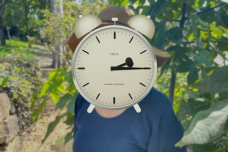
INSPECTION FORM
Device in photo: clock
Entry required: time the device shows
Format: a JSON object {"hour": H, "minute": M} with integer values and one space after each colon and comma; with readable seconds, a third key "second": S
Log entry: {"hour": 2, "minute": 15}
